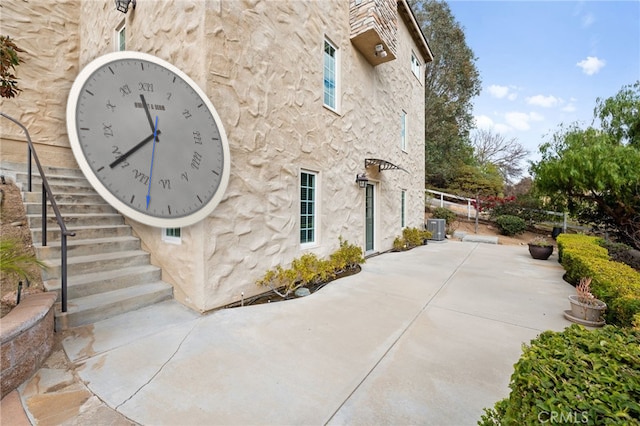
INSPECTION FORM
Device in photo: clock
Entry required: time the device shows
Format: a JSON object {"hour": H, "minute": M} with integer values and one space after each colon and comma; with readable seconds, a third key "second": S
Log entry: {"hour": 11, "minute": 39, "second": 33}
